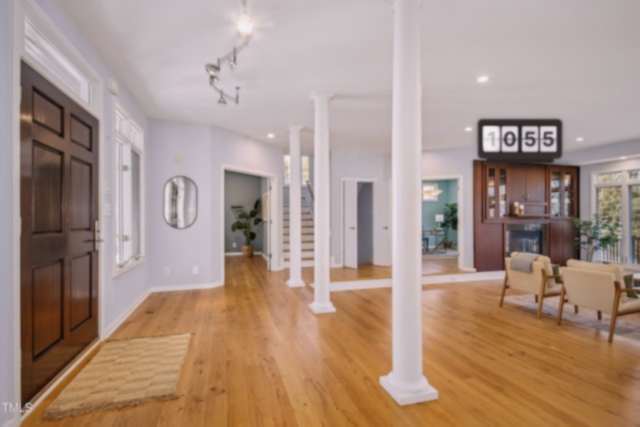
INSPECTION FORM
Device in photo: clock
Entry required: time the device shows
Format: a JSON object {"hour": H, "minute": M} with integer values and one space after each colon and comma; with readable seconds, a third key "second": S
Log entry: {"hour": 10, "minute": 55}
